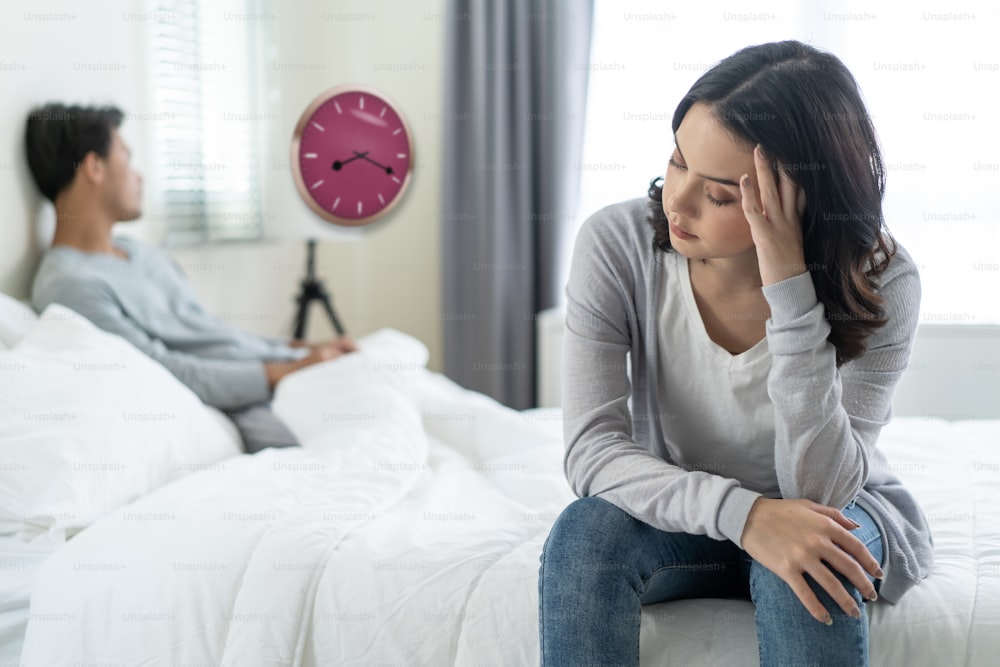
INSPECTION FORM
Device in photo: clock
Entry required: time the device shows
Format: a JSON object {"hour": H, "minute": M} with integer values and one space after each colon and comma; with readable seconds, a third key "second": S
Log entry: {"hour": 8, "minute": 19}
